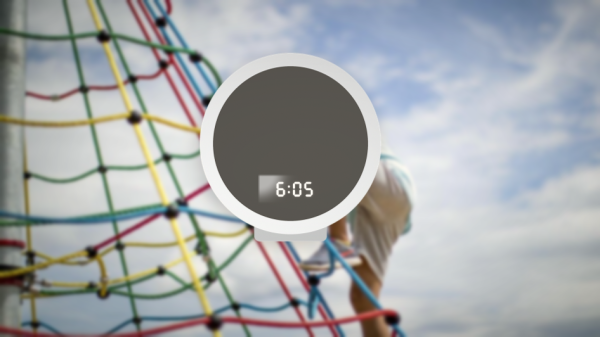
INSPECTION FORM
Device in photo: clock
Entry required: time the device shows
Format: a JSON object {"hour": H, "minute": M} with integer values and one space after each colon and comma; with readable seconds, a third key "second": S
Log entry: {"hour": 6, "minute": 5}
